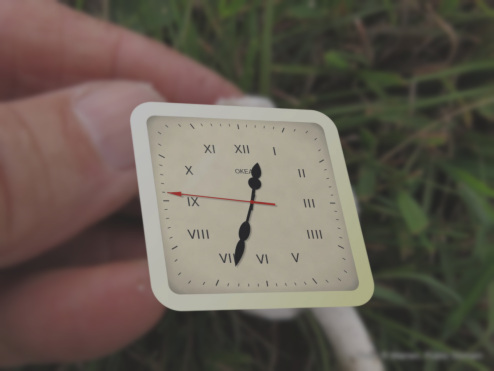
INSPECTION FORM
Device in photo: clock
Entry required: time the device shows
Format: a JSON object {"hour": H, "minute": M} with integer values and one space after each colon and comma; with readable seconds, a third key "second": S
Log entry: {"hour": 12, "minute": 33, "second": 46}
